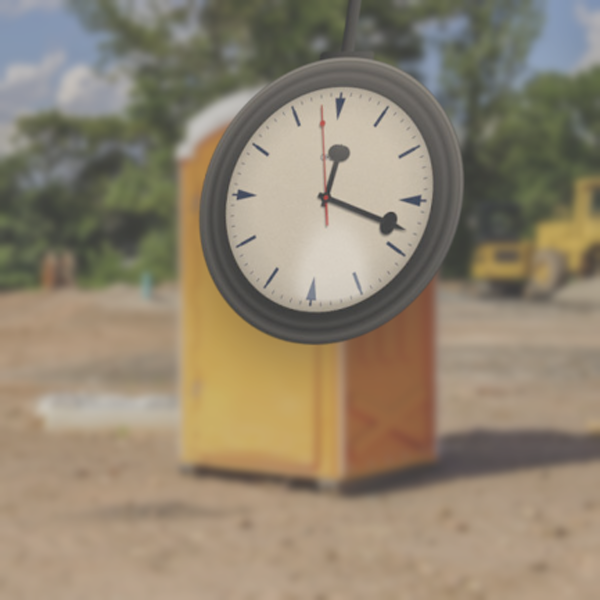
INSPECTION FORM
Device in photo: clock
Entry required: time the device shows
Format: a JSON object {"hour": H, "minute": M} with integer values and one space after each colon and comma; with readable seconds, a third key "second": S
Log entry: {"hour": 12, "minute": 17, "second": 58}
